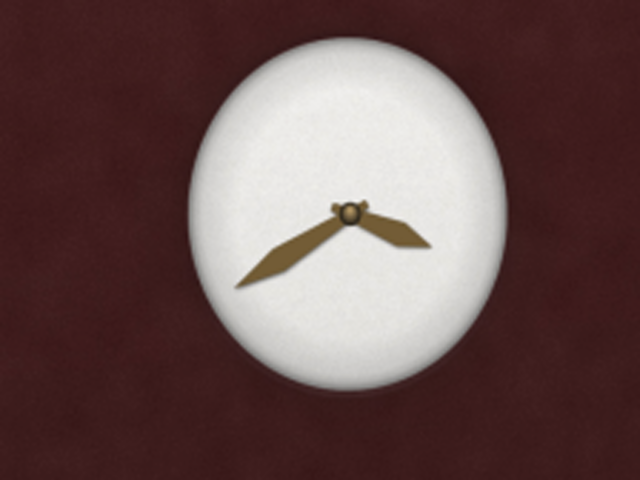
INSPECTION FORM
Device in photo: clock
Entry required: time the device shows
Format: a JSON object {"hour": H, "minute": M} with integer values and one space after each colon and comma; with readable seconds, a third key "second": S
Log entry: {"hour": 3, "minute": 40}
